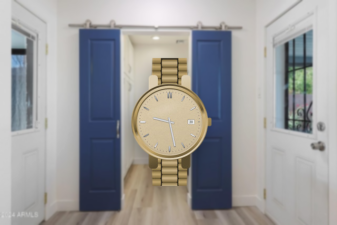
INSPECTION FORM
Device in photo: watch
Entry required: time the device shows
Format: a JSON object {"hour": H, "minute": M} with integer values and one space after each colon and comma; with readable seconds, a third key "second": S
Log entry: {"hour": 9, "minute": 28}
